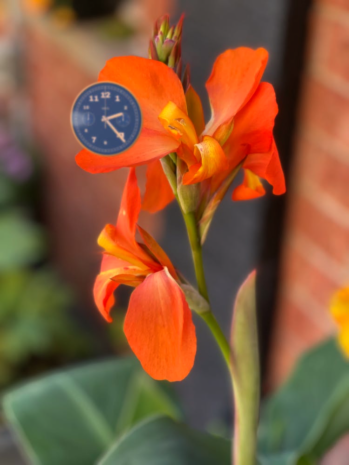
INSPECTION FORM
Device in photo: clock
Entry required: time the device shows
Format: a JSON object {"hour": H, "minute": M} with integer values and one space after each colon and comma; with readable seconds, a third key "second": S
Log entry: {"hour": 2, "minute": 23}
